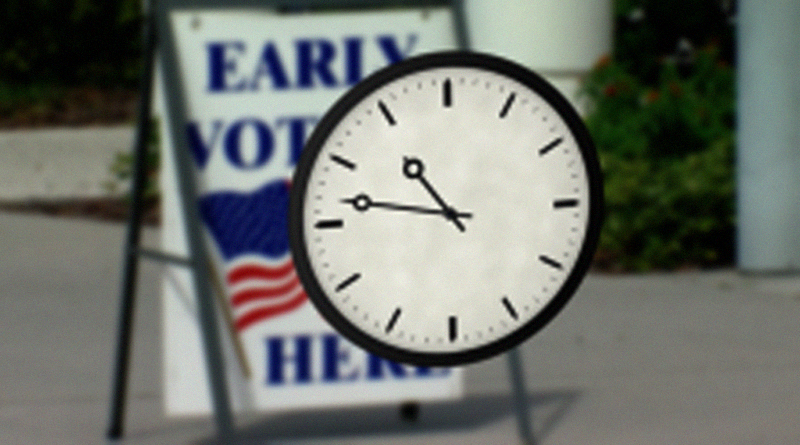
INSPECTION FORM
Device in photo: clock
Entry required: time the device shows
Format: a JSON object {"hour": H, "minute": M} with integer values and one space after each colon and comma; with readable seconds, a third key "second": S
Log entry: {"hour": 10, "minute": 47}
